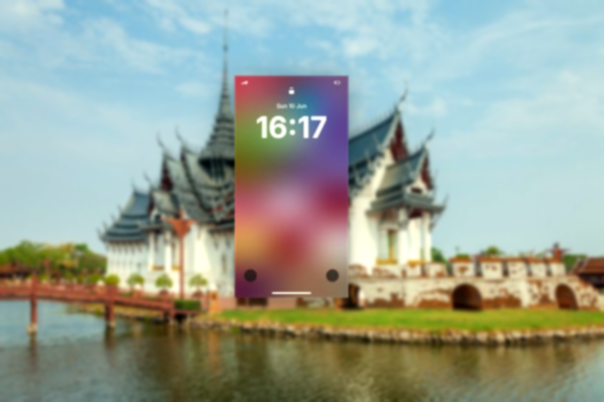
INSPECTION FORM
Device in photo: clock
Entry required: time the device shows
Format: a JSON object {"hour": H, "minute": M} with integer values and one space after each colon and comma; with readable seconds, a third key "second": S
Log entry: {"hour": 16, "minute": 17}
